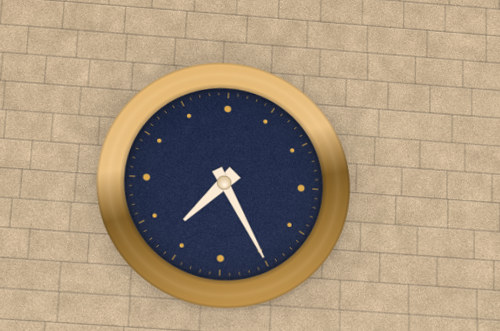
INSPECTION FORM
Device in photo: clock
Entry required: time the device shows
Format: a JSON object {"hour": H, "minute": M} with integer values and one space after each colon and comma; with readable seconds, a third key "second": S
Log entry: {"hour": 7, "minute": 25}
